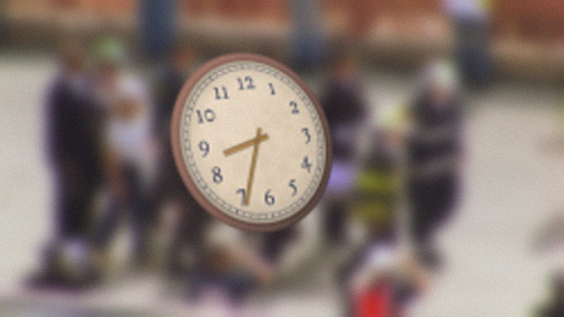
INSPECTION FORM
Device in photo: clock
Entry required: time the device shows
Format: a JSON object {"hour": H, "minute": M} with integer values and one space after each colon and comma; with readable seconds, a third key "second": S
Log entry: {"hour": 8, "minute": 34}
